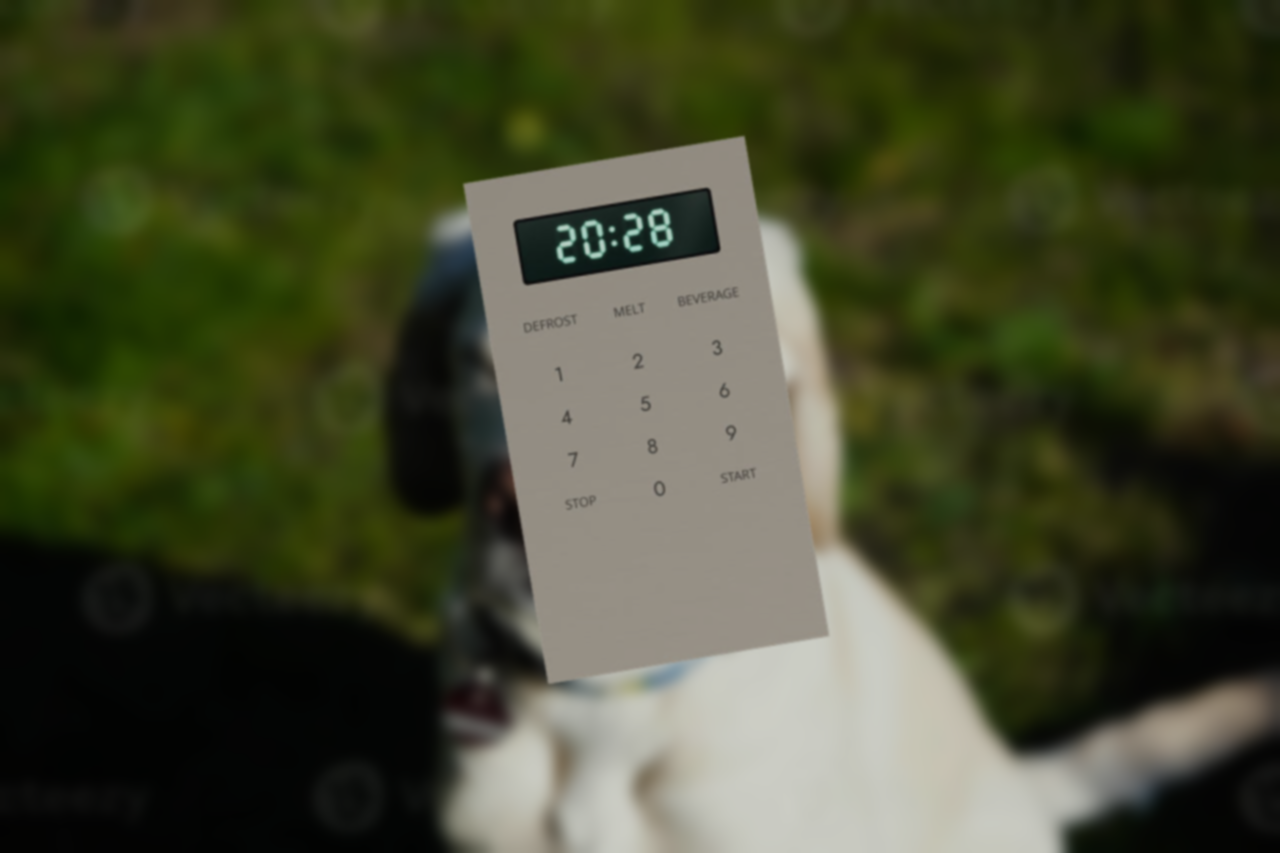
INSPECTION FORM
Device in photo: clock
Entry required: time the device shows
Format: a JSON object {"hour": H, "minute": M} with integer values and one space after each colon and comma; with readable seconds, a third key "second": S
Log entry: {"hour": 20, "minute": 28}
